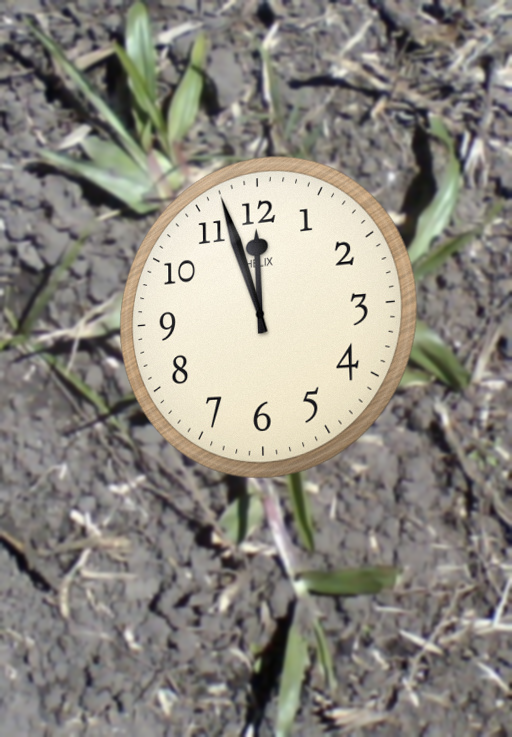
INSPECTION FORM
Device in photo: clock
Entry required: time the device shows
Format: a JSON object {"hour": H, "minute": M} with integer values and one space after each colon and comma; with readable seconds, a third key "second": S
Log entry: {"hour": 11, "minute": 57}
